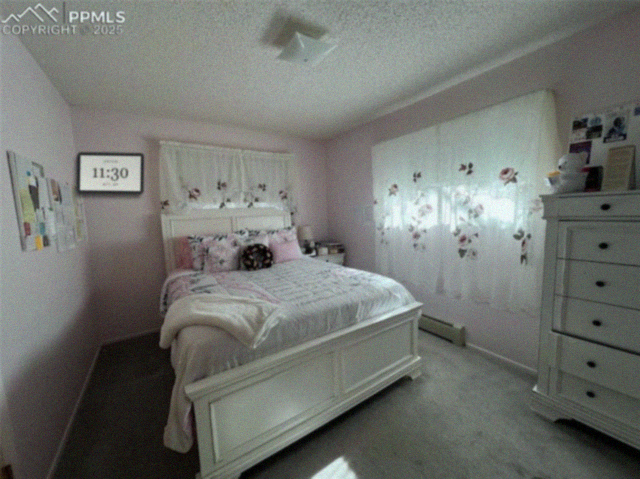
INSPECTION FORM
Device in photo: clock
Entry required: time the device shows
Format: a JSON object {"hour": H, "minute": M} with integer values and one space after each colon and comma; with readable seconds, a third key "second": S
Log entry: {"hour": 11, "minute": 30}
